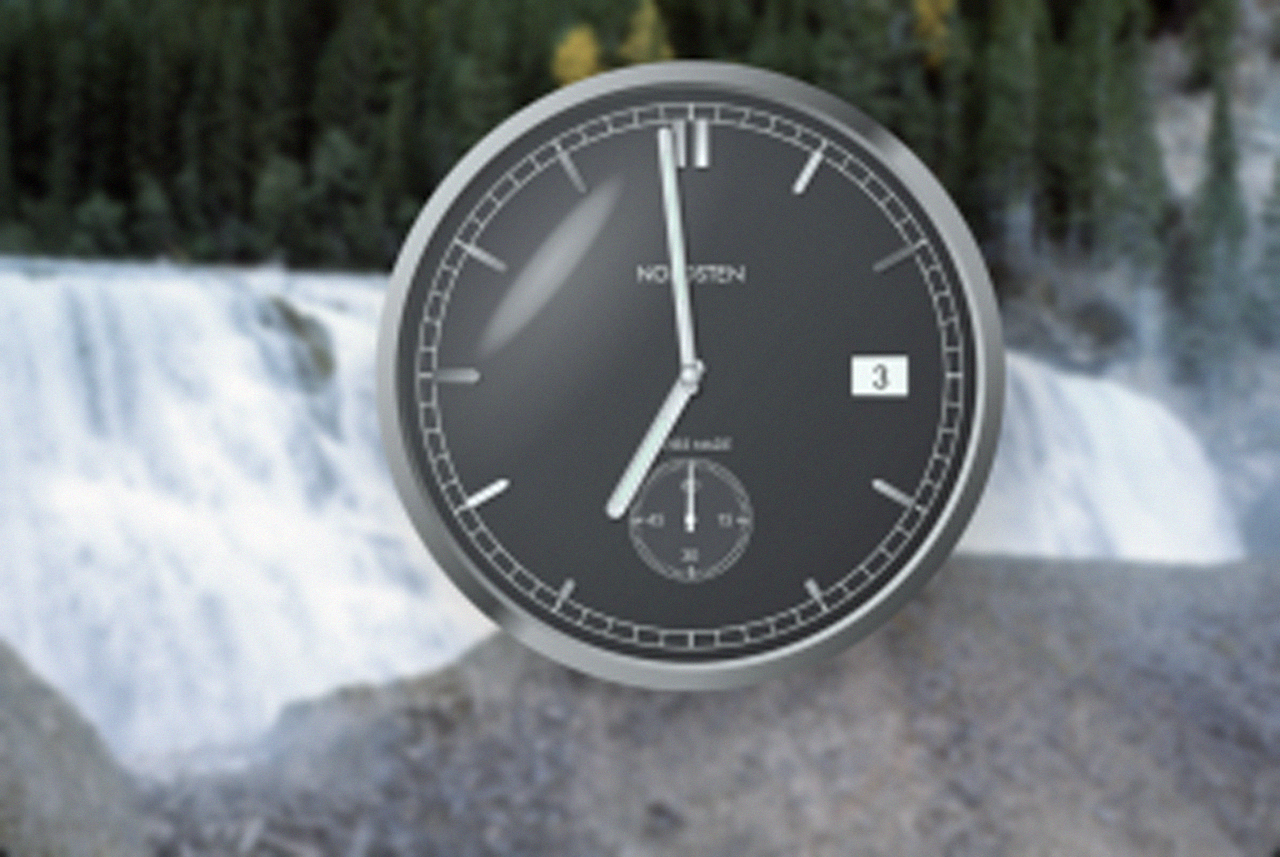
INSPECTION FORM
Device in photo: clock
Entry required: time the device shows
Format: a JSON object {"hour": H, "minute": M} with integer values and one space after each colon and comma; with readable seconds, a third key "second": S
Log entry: {"hour": 6, "minute": 59}
